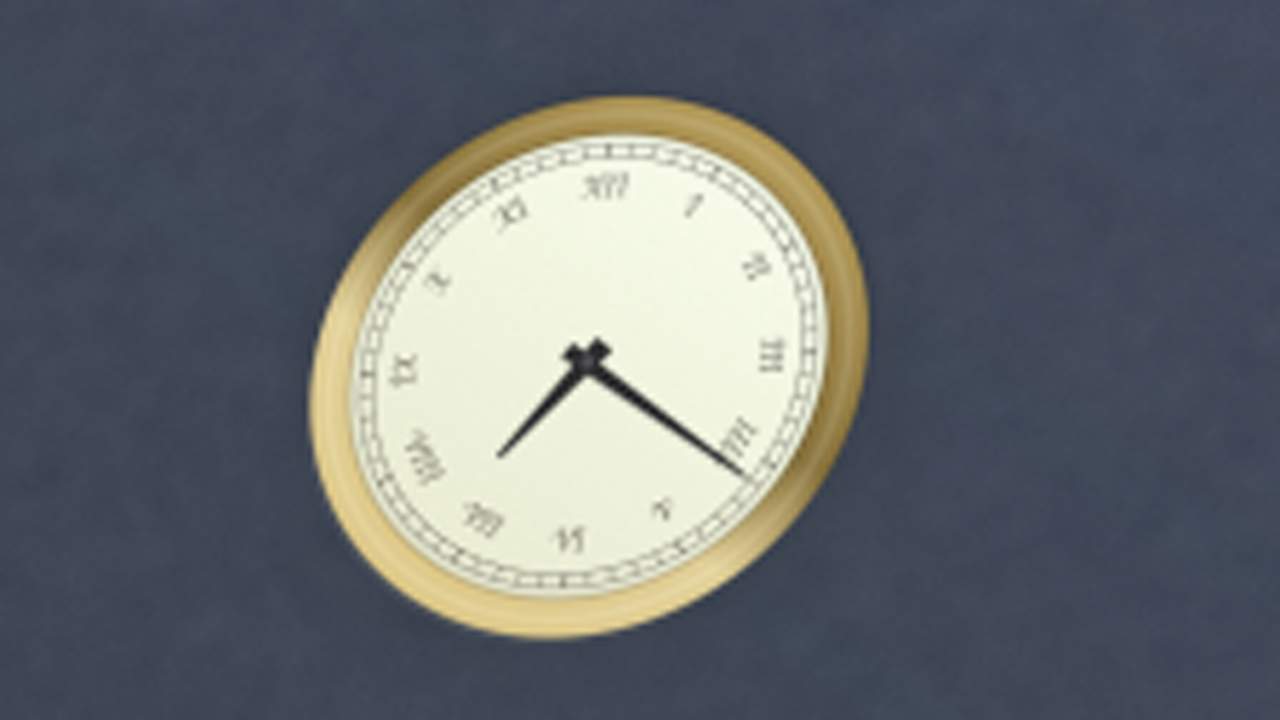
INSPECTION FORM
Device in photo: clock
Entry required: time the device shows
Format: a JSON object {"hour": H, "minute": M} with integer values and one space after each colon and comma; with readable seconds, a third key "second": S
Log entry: {"hour": 7, "minute": 21}
